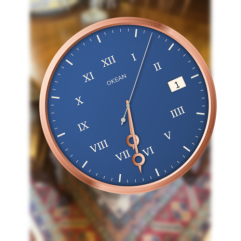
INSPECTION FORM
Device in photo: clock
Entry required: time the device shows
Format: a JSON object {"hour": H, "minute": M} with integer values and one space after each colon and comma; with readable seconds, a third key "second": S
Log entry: {"hour": 6, "minute": 32, "second": 7}
